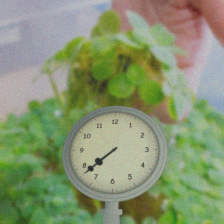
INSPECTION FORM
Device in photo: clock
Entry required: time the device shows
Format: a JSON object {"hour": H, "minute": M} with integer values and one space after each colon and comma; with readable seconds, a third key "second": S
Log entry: {"hour": 7, "minute": 38}
